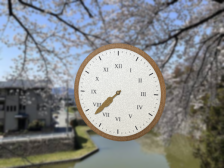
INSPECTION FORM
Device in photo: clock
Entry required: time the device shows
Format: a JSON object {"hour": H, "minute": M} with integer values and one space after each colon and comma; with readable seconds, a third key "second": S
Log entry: {"hour": 7, "minute": 38}
